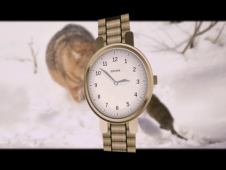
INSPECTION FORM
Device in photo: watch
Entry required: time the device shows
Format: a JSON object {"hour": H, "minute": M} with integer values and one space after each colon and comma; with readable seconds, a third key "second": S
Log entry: {"hour": 2, "minute": 52}
